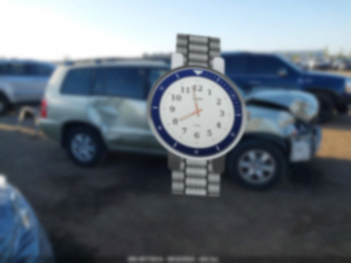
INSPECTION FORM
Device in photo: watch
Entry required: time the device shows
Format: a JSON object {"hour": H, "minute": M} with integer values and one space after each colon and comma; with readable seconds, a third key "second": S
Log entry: {"hour": 7, "minute": 58}
